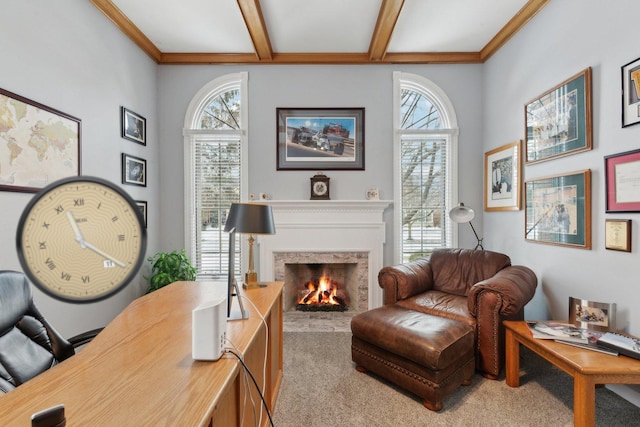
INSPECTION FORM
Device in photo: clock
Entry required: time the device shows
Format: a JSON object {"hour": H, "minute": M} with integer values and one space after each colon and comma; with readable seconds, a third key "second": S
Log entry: {"hour": 11, "minute": 21}
